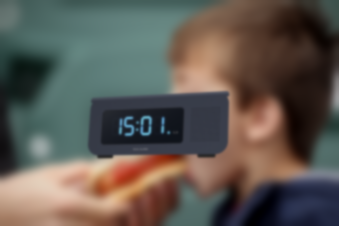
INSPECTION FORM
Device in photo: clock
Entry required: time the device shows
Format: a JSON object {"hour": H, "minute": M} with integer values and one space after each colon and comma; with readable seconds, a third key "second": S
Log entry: {"hour": 15, "minute": 1}
